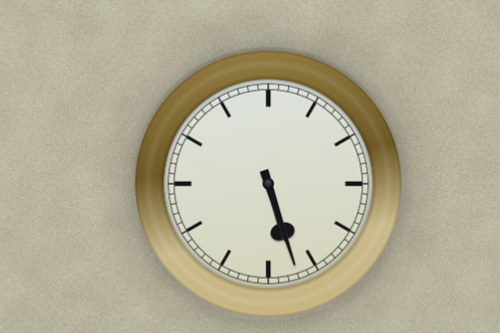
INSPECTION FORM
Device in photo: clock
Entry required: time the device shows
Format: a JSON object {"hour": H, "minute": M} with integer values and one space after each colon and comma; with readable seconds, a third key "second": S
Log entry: {"hour": 5, "minute": 27}
